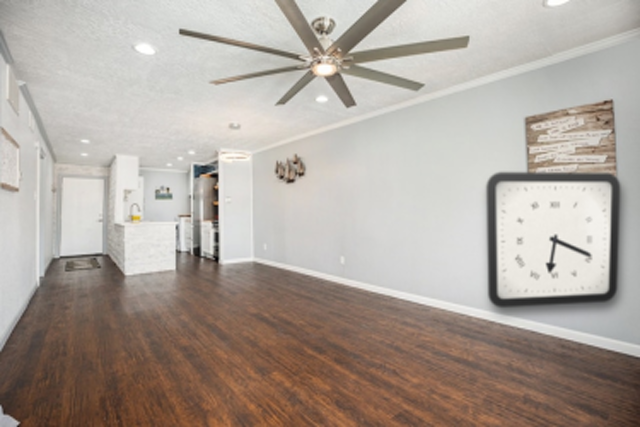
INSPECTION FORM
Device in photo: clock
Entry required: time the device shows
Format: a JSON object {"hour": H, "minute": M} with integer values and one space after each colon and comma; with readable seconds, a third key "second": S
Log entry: {"hour": 6, "minute": 19}
